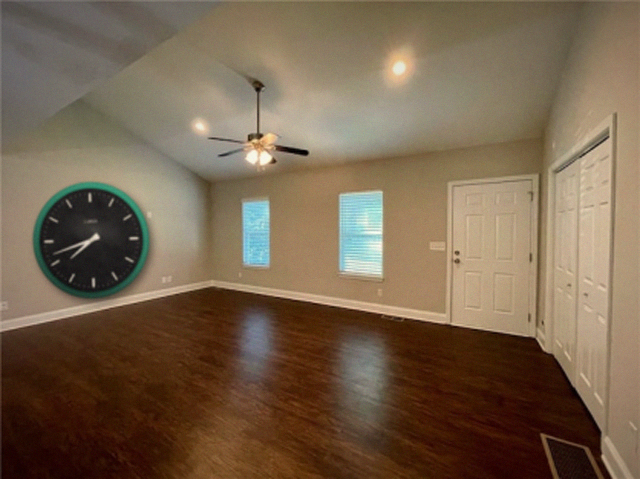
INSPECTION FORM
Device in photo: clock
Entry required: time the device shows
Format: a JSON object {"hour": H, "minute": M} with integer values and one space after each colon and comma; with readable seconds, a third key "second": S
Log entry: {"hour": 7, "minute": 42}
